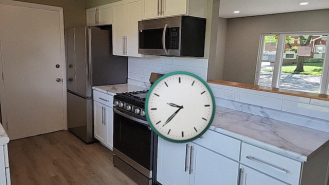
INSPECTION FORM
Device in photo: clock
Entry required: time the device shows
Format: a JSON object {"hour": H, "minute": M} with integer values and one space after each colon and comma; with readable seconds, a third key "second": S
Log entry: {"hour": 9, "minute": 38}
